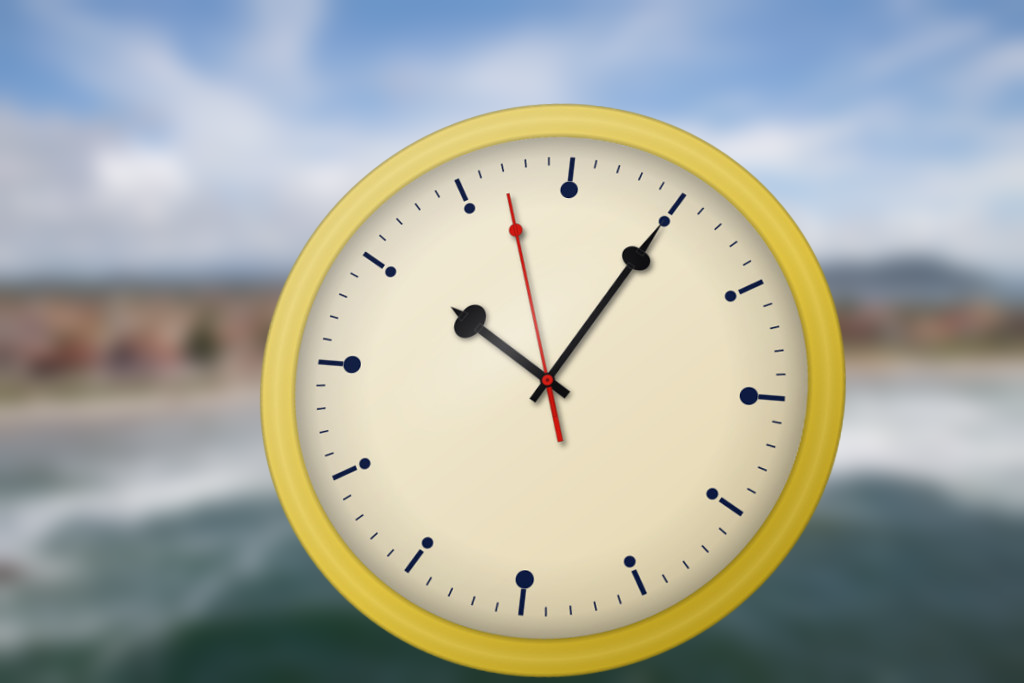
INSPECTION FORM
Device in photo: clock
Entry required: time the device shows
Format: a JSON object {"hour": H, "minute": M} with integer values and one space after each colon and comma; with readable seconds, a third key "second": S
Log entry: {"hour": 10, "minute": 4, "second": 57}
